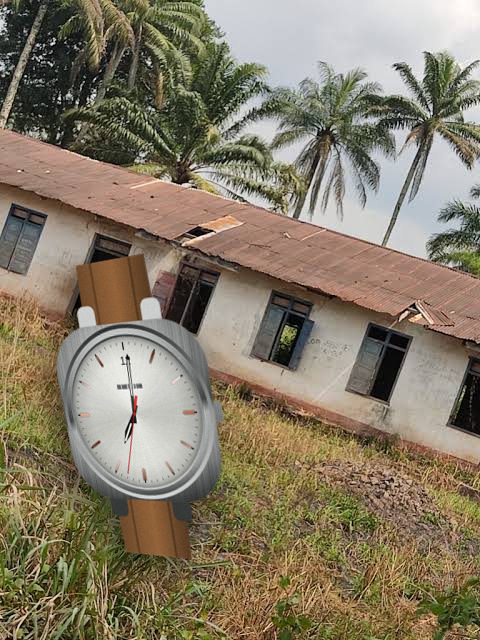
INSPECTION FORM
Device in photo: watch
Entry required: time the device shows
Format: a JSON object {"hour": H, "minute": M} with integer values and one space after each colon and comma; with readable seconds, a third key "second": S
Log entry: {"hour": 7, "minute": 0, "second": 33}
